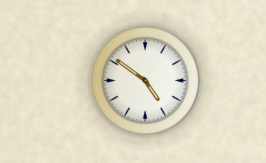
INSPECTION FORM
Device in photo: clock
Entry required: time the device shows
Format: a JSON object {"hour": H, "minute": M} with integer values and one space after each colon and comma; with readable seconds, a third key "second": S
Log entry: {"hour": 4, "minute": 51}
